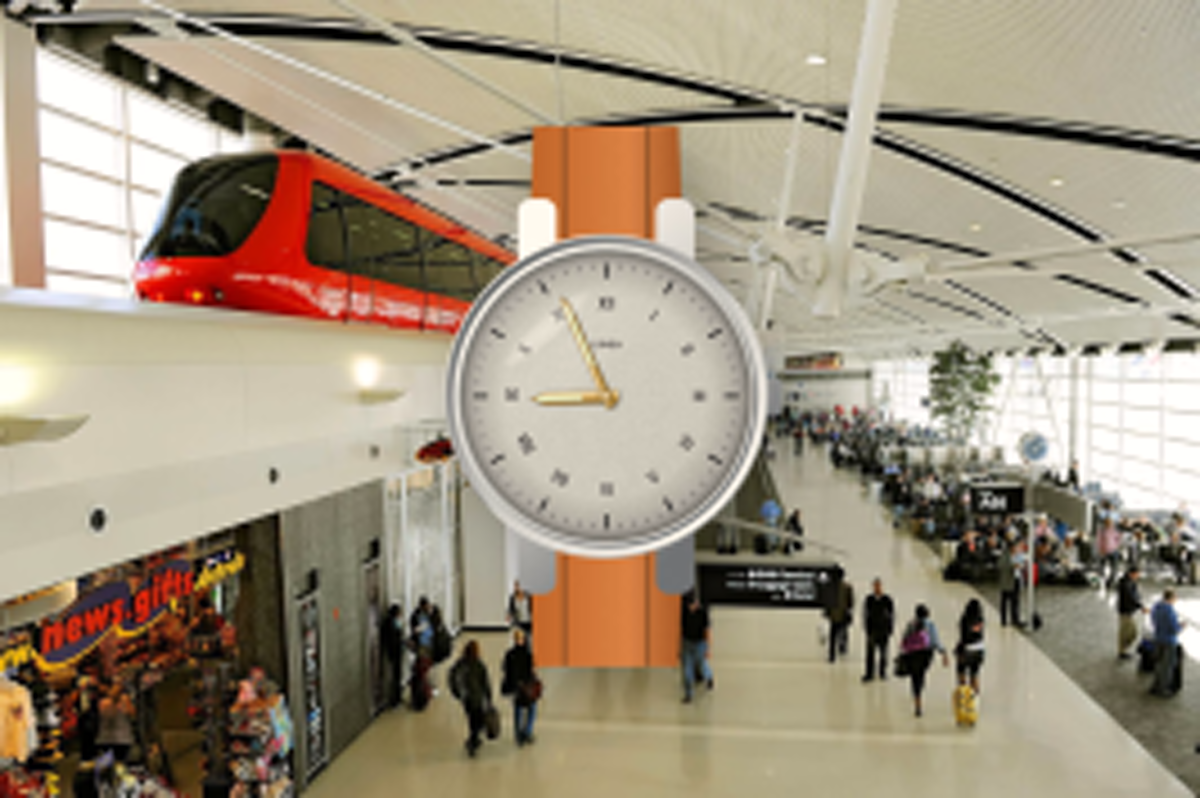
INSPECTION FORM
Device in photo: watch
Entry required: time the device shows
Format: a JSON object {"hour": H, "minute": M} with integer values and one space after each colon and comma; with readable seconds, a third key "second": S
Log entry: {"hour": 8, "minute": 56}
